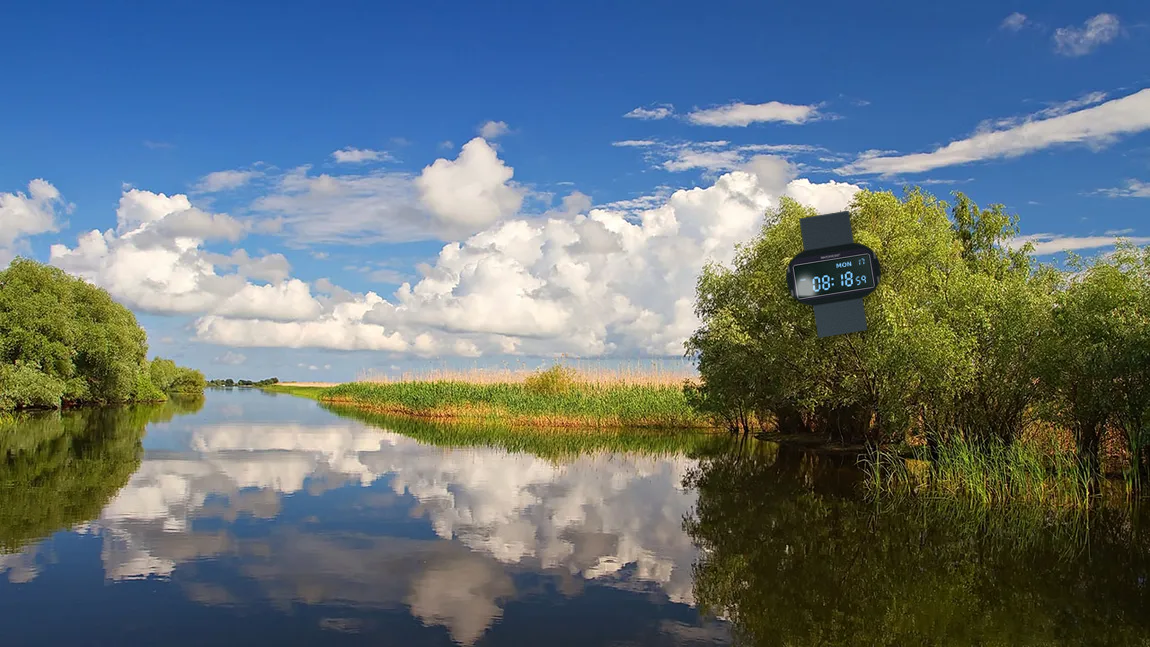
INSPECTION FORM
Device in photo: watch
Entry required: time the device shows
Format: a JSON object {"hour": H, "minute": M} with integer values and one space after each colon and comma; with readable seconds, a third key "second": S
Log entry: {"hour": 8, "minute": 18, "second": 59}
